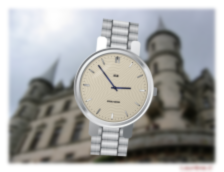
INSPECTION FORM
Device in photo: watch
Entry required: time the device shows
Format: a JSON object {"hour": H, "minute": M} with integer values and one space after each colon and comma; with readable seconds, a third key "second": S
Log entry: {"hour": 2, "minute": 53}
